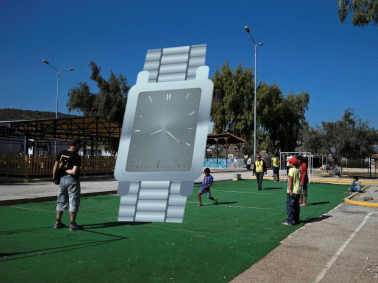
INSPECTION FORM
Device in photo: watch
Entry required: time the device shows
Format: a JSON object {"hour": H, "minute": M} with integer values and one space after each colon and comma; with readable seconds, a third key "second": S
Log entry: {"hour": 8, "minute": 21}
